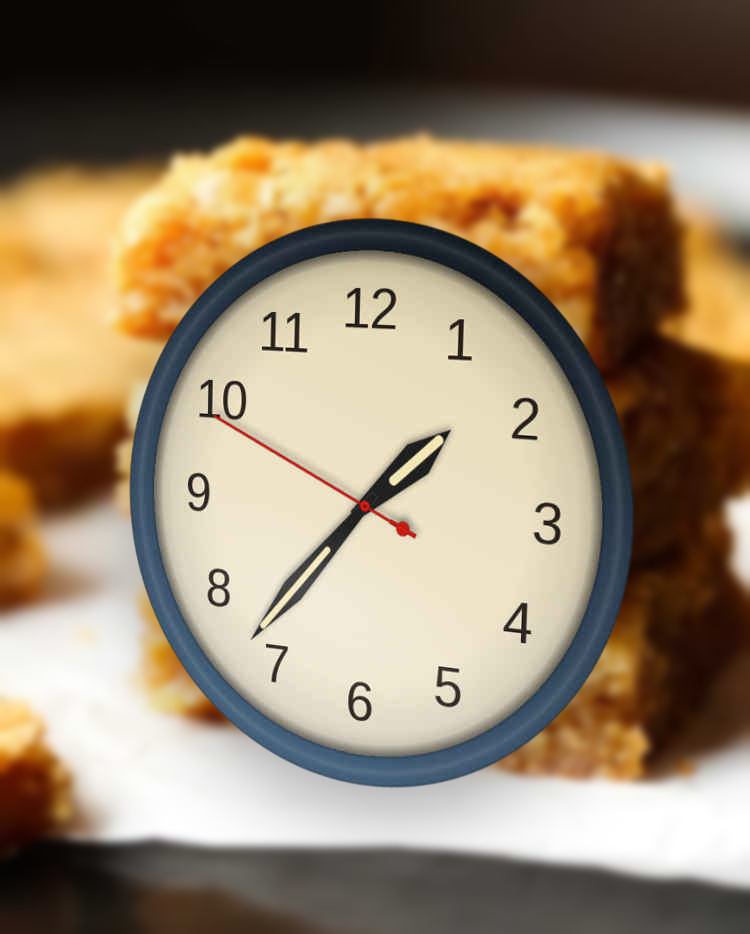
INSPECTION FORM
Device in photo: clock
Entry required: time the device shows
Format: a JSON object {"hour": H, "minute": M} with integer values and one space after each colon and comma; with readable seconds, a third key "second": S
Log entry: {"hour": 1, "minute": 36, "second": 49}
